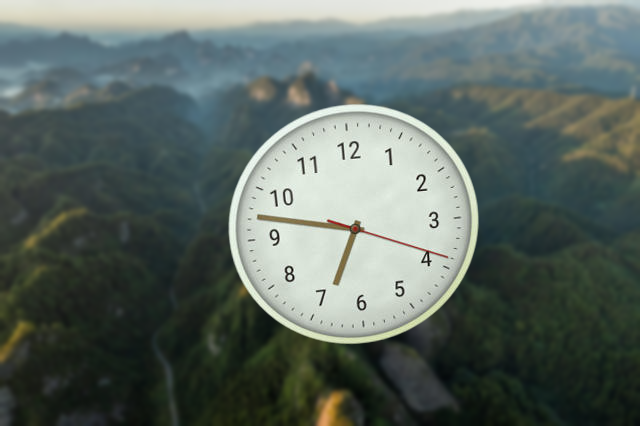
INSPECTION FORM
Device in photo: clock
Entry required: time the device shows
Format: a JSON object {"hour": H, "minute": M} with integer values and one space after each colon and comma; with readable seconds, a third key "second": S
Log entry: {"hour": 6, "minute": 47, "second": 19}
